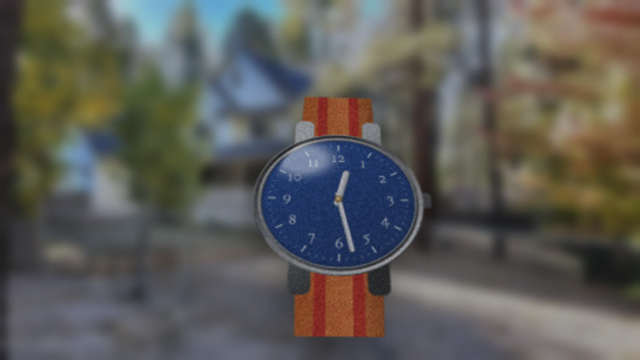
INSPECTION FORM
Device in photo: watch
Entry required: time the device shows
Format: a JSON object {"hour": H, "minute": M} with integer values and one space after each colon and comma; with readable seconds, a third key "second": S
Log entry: {"hour": 12, "minute": 28}
